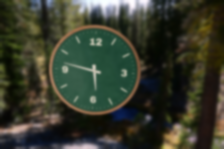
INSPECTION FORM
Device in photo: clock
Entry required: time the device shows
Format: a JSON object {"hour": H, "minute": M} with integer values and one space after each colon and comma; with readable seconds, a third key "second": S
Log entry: {"hour": 5, "minute": 47}
